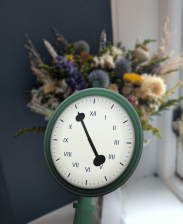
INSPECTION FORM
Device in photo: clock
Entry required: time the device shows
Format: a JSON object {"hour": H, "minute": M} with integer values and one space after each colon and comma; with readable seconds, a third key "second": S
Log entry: {"hour": 4, "minute": 55}
